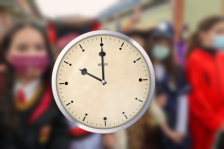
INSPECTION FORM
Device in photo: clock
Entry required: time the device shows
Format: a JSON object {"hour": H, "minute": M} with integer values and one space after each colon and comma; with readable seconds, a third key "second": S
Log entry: {"hour": 10, "minute": 0}
